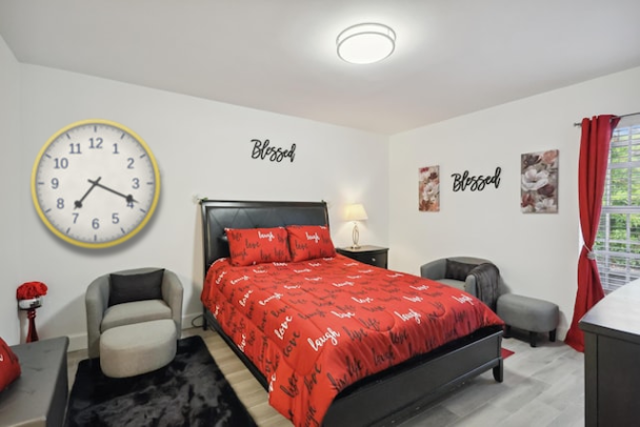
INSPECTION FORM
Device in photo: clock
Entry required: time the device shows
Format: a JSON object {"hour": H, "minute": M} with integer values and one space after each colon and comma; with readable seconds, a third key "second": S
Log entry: {"hour": 7, "minute": 19}
